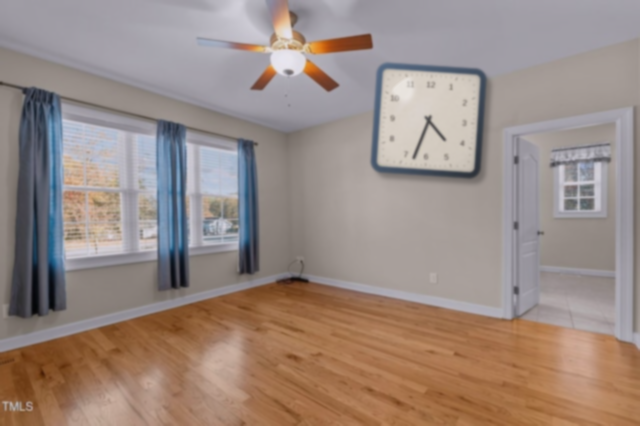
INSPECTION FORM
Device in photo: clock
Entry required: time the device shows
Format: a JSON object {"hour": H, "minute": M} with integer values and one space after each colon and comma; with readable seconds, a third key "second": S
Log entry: {"hour": 4, "minute": 33}
